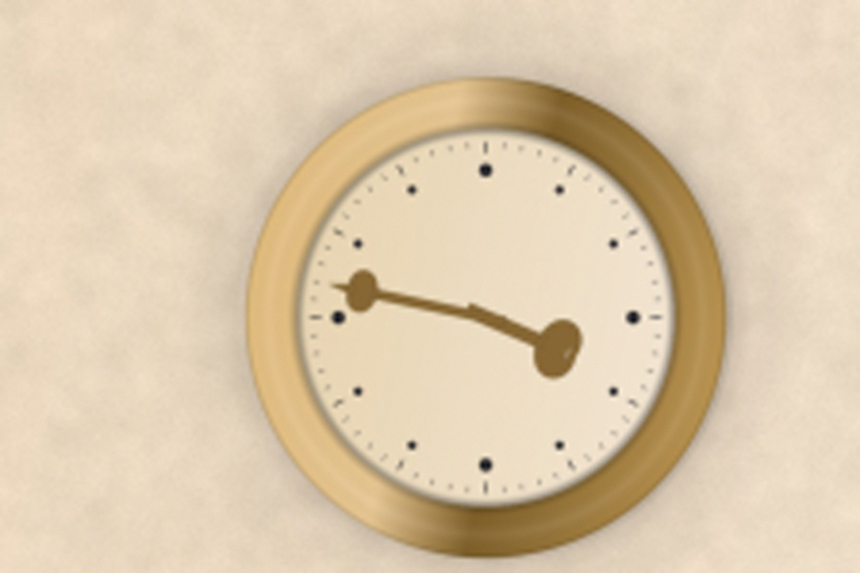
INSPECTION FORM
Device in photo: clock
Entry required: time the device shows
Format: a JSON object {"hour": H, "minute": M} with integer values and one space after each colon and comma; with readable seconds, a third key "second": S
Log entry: {"hour": 3, "minute": 47}
